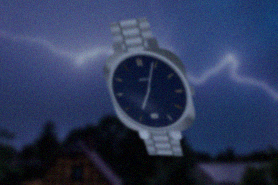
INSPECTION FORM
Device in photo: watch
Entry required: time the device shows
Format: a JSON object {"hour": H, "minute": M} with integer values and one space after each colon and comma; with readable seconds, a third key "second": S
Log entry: {"hour": 7, "minute": 4}
